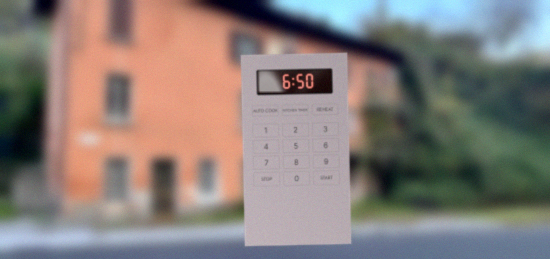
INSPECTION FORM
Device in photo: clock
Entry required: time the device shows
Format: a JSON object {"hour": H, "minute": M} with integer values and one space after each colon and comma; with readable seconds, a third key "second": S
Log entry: {"hour": 6, "minute": 50}
